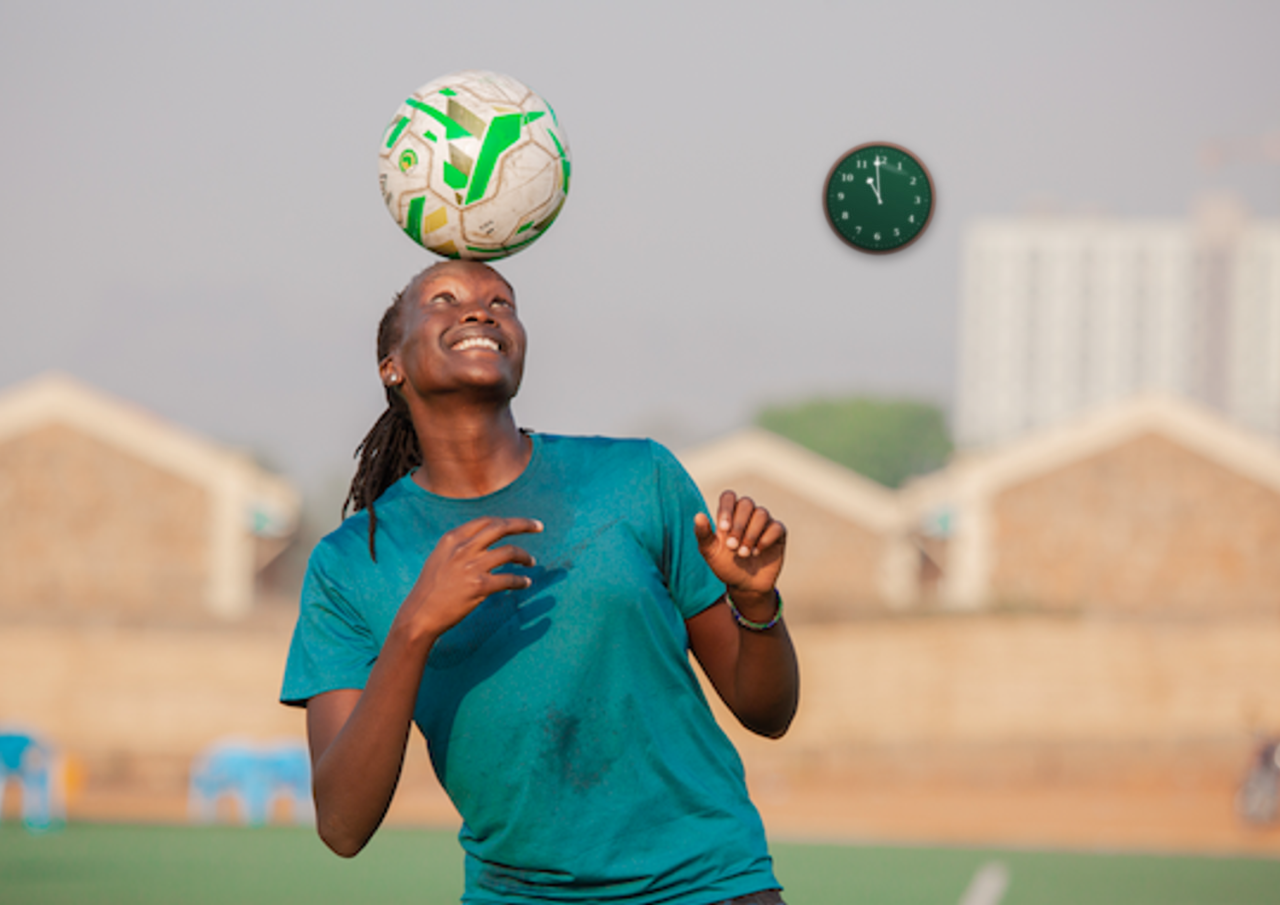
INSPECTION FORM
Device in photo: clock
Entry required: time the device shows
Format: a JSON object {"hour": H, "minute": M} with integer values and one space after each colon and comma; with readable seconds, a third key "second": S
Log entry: {"hour": 10, "minute": 59}
